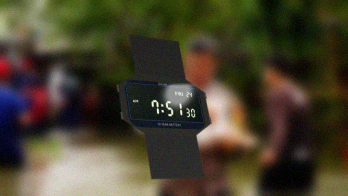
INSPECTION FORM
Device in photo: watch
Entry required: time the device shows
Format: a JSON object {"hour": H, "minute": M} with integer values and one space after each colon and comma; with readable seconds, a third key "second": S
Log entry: {"hour": 7, "minute": 51, "second": 30}
